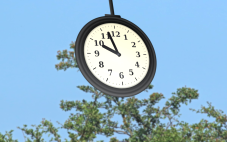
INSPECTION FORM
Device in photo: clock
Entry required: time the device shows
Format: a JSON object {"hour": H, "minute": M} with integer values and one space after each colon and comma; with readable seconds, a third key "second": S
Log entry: {"hour": 9, "minute": 57}
